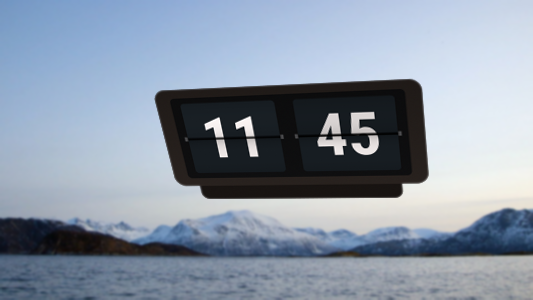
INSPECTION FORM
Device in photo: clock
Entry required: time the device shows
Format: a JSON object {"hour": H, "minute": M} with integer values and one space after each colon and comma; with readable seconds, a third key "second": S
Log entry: {"hour": 11, "minute": 45}
